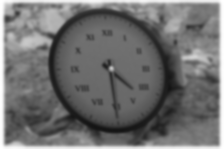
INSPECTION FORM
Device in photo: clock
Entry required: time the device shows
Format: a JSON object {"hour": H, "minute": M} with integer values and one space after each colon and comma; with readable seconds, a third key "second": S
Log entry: {"hour": 4, "minute": 30}
